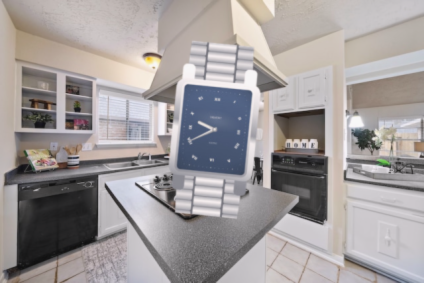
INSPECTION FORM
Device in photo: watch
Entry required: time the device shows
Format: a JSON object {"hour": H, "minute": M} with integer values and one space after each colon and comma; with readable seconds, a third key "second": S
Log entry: {"hour": 9, "minute": 40}
